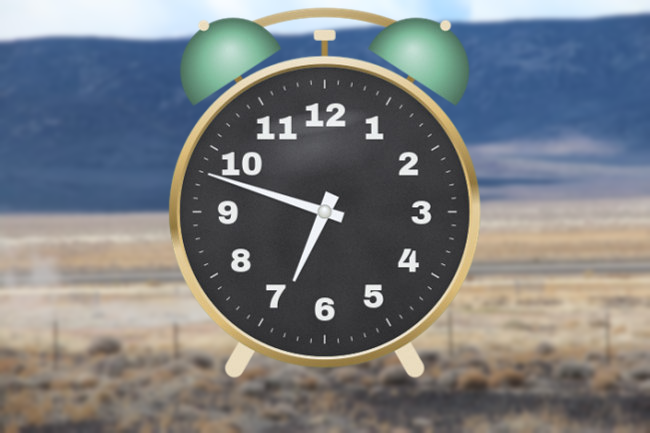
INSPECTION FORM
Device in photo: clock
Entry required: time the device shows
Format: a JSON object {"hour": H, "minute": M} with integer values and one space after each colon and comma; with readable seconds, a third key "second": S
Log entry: {"hour": 6, "minute": 48}
